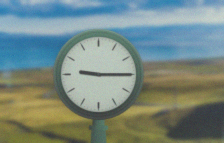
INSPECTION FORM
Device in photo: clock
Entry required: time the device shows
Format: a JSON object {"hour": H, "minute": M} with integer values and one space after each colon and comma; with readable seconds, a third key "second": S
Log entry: {"hour": 9, "minute": 15}
